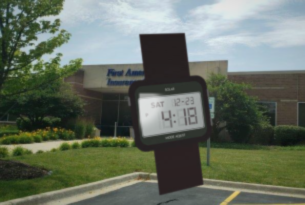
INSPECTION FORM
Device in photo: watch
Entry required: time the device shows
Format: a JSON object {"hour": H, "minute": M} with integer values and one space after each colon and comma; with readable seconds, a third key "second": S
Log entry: {"hour": 4, "minute": 18}
